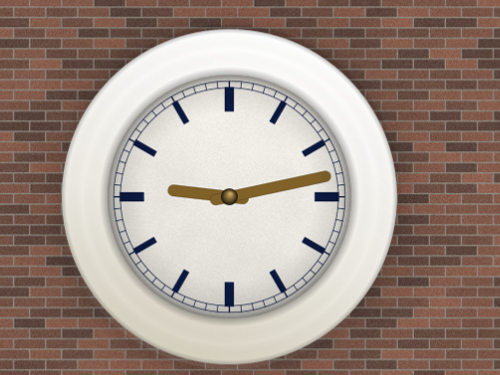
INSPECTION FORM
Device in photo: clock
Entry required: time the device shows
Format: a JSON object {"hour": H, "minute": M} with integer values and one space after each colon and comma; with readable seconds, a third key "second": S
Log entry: {"hour": 9, "minute": 13}
